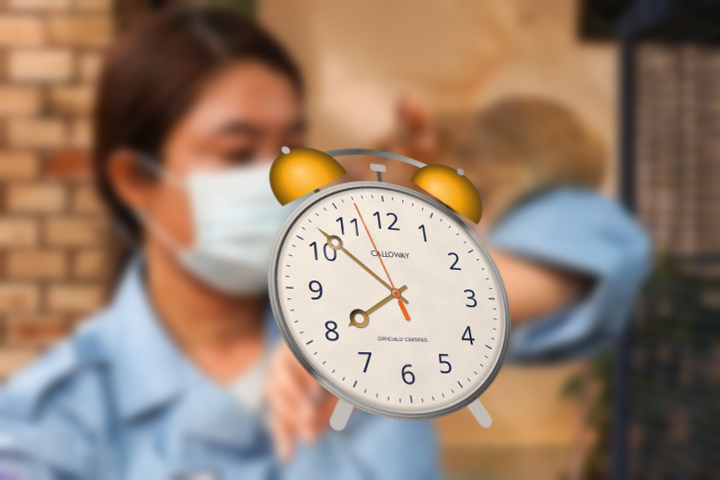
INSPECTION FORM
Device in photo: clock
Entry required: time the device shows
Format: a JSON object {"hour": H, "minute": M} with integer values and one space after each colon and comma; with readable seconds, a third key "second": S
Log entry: {"hour": 7, "minute": 51, "second": 57}
